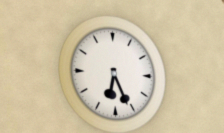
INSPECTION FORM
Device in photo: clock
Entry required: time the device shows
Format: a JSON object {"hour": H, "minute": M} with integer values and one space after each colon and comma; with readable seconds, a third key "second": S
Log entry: {"hour": 6, "minute": 26}
